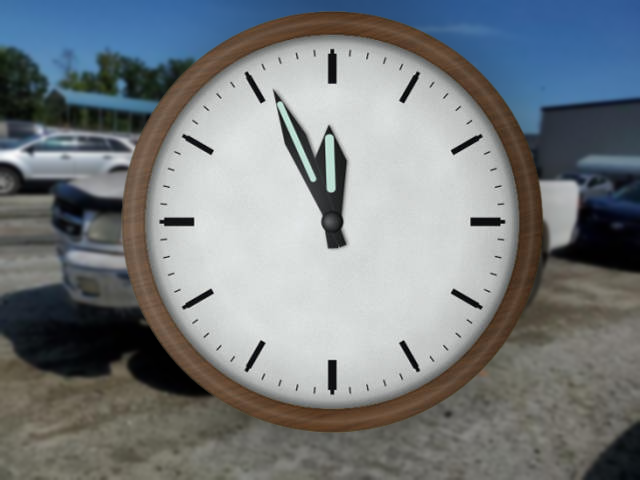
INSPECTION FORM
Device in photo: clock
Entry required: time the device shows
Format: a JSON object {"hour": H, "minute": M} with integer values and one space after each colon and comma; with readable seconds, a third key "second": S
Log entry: {"hour": 11, "minute": 56}
